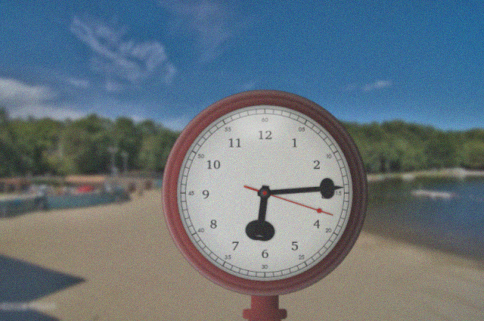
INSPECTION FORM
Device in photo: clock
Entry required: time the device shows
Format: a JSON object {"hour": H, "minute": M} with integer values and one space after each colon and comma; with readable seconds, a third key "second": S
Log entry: {"hour": 6, "minute": 14, "second": 18}
